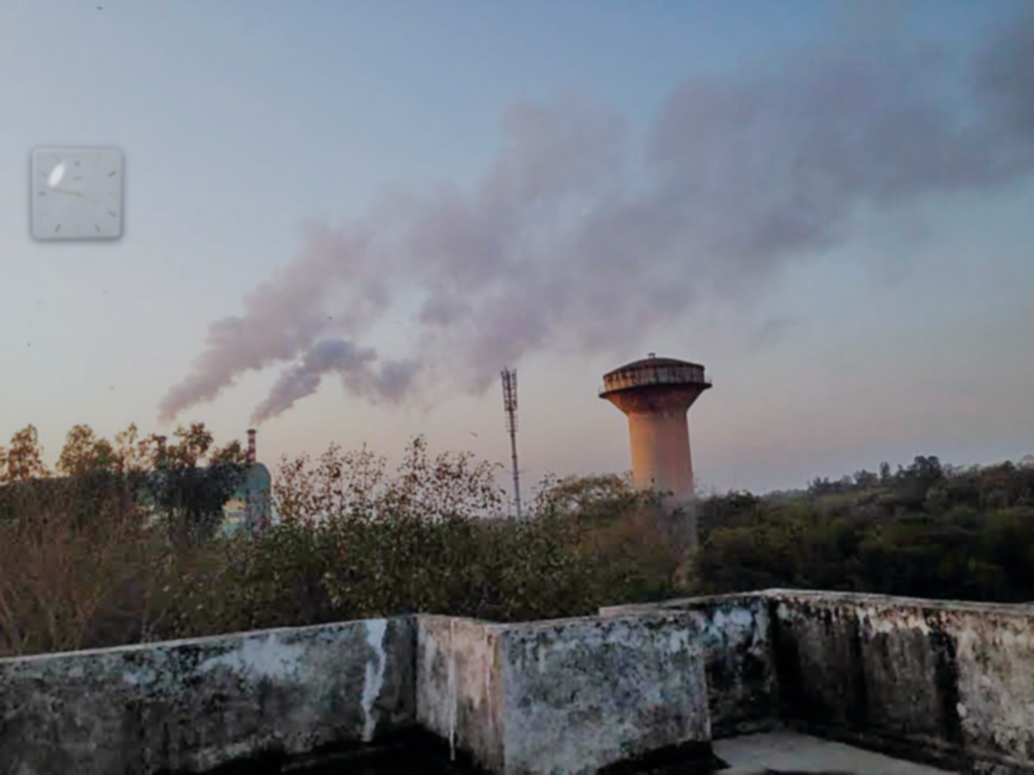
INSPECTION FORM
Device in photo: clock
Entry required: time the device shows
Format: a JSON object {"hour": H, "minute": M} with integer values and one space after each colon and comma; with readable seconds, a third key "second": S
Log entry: {"hour": 3, "minute": 47}
